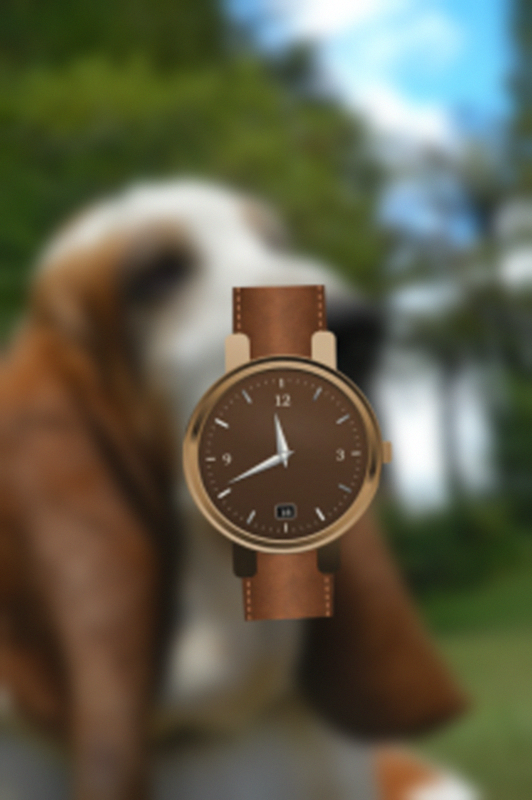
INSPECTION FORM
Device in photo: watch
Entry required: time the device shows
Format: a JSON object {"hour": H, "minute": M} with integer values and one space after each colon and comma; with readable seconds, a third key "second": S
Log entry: {"hour": 11, "minute": 41}
